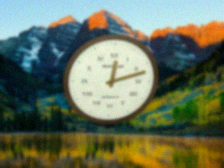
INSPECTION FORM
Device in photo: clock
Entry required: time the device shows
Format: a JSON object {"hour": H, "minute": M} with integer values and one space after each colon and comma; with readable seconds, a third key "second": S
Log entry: {"hour": 12, "minute": 12}
